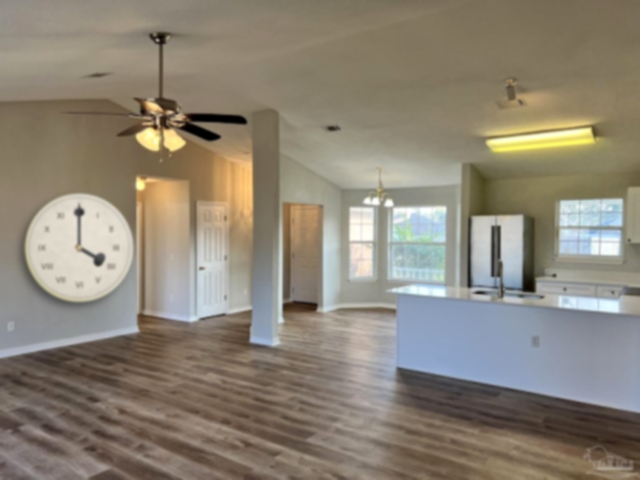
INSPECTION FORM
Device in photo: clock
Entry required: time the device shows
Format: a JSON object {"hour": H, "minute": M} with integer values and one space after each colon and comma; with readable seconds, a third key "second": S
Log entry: {"hour": 4, "minute": 0}
